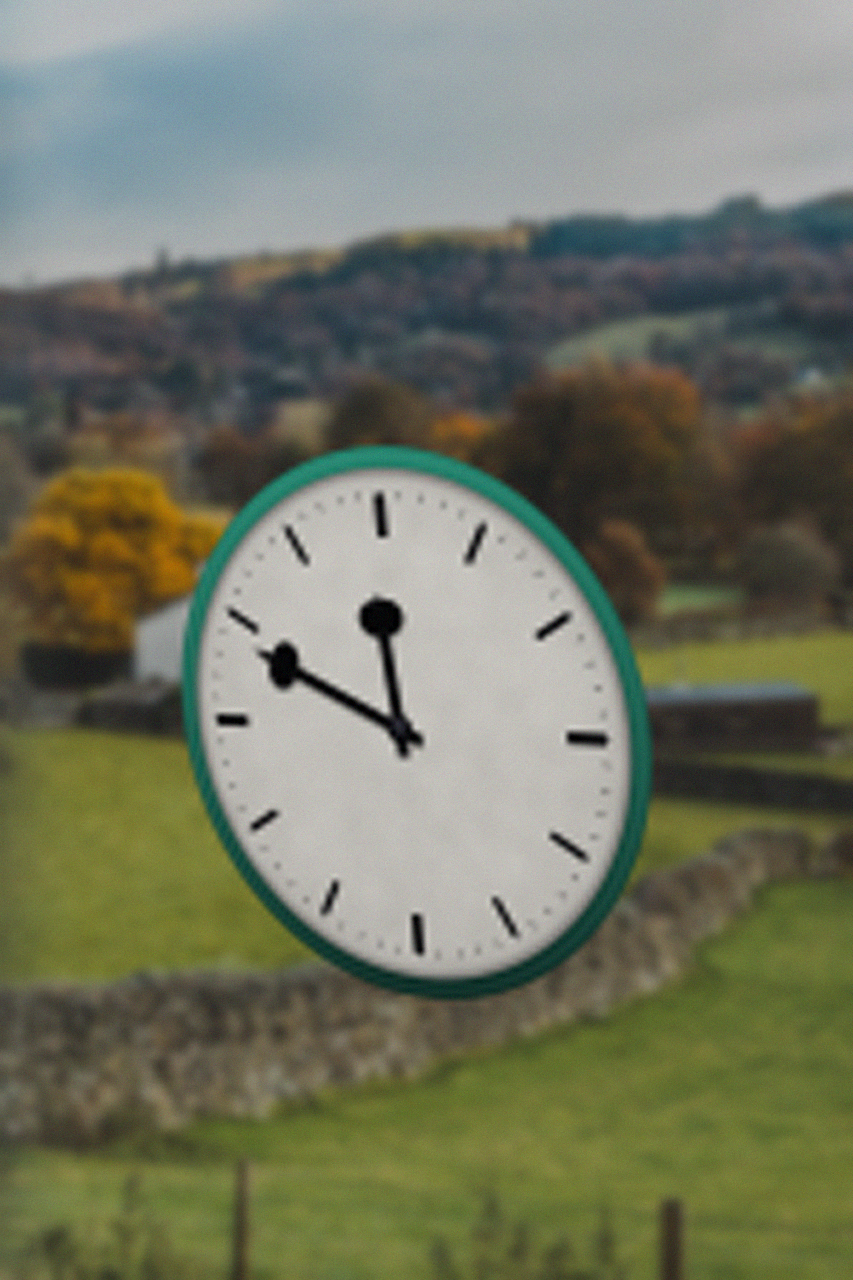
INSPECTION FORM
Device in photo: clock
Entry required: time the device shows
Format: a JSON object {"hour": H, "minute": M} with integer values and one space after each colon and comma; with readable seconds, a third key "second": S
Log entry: {"hour": 11, "minute": 49}
